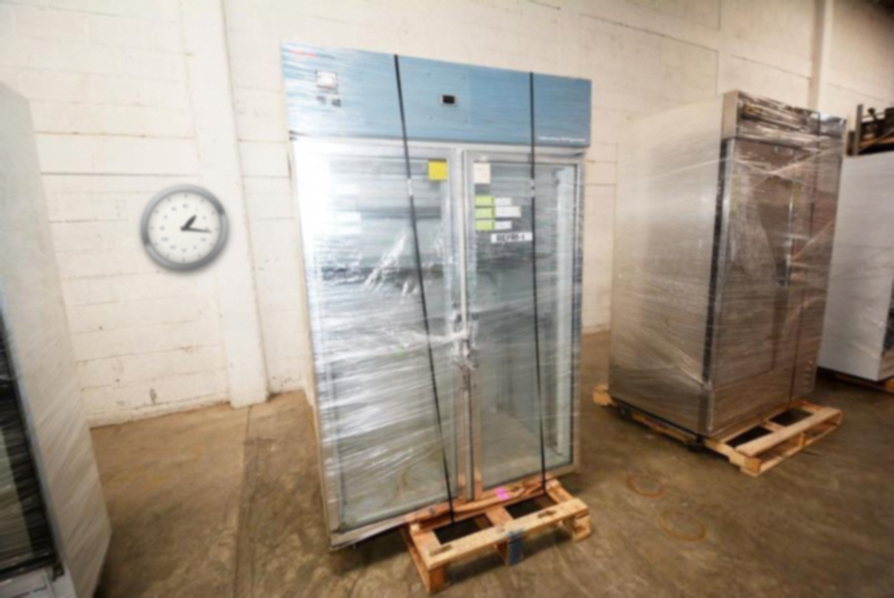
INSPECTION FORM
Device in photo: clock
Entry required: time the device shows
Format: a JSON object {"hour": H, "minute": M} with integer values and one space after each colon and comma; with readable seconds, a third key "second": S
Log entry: {"hour": 1, "minute": 16}
